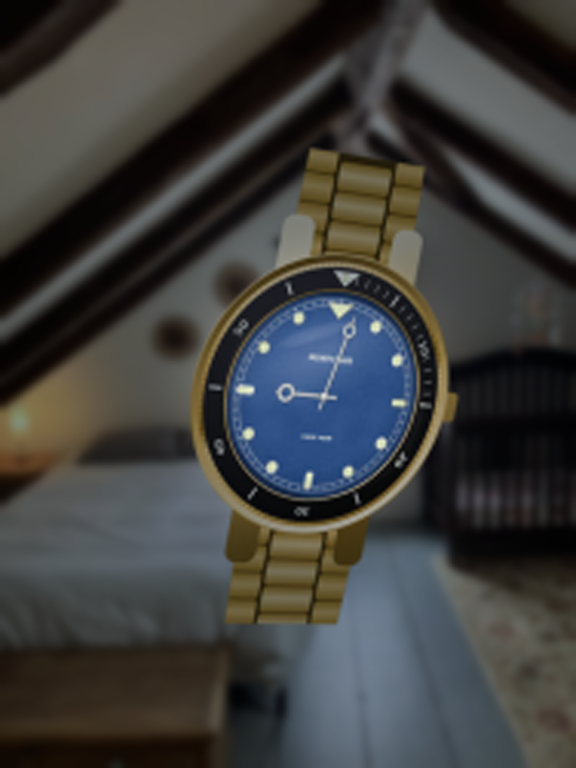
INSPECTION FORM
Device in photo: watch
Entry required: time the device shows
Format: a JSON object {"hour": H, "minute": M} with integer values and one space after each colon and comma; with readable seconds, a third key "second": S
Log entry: {"hour": 9, "minute": 2}
